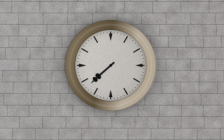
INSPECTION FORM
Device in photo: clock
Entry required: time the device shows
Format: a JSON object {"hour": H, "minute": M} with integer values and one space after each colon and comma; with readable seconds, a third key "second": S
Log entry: {"hour": 7, "minute": 38}
